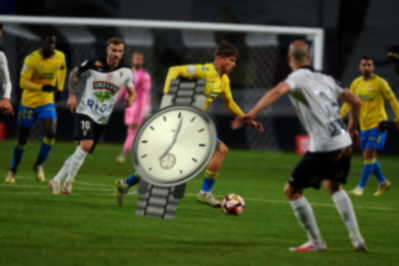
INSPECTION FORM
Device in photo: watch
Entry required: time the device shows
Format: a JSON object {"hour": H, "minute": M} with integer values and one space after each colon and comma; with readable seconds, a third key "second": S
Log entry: {"hour": 7, "minute": 1}
